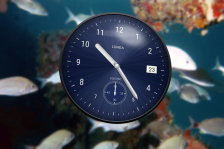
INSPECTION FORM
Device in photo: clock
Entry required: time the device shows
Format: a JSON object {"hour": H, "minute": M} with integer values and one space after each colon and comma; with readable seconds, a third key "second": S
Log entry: {"hour": 10, "minute": 24}
